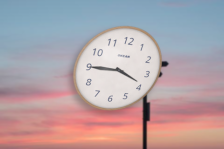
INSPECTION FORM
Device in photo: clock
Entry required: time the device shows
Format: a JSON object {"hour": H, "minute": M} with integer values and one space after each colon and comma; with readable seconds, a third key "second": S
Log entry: {"hour": 3, "minute": 45}
